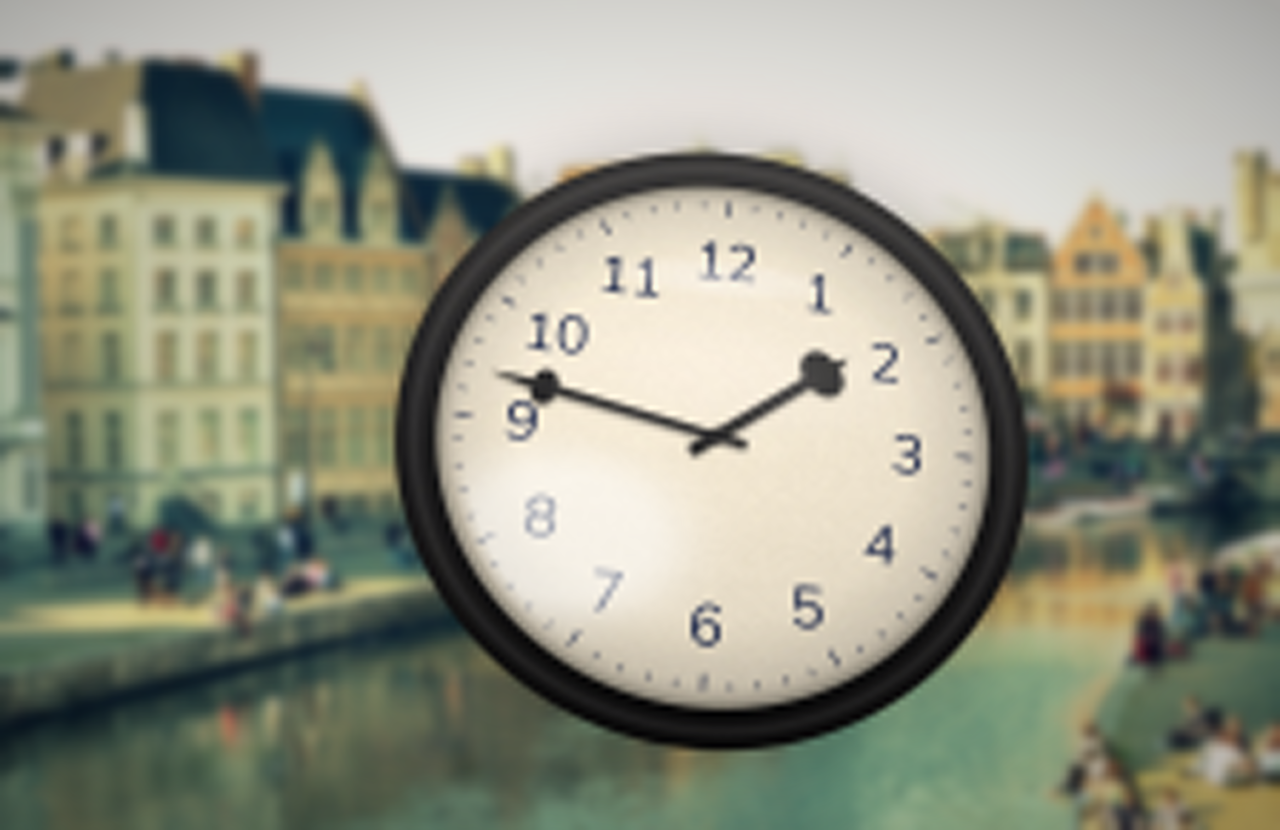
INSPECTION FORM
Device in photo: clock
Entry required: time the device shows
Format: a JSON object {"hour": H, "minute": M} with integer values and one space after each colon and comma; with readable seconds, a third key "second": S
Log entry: {"hour": 1, "minute": 47}
